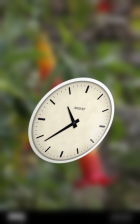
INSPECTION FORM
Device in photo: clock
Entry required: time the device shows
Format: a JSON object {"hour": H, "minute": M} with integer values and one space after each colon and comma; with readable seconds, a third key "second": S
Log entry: {"hour": 10, "minute": 38}
